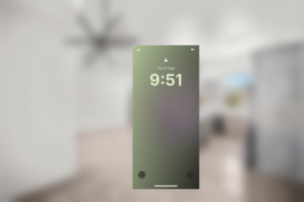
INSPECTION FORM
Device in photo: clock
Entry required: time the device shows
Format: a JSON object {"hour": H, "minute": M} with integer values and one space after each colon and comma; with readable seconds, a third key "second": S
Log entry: {"hour": 9, "minute": 51}
